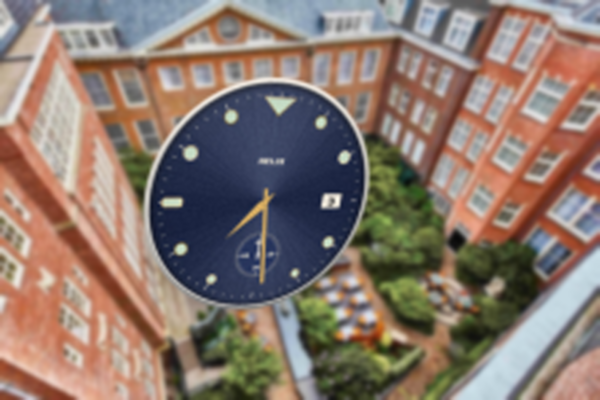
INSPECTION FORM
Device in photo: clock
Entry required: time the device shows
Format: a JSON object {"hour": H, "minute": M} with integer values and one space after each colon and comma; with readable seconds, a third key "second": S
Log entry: {"hour": 7, "minute": 29}
